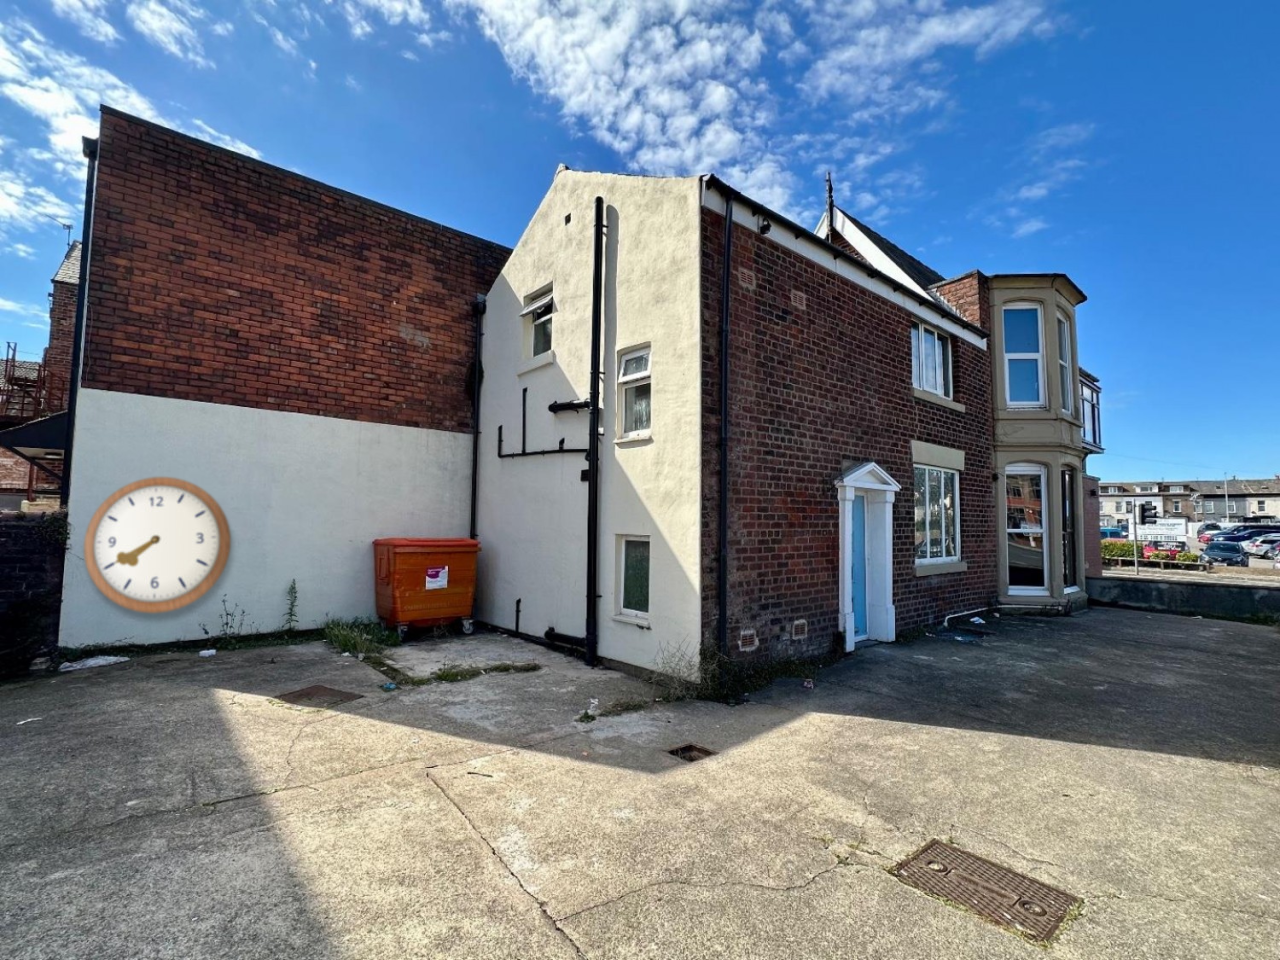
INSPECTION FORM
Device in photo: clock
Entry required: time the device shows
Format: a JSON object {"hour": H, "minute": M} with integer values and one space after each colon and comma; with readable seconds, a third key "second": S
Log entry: {"hour": 7, "minute": 40}
